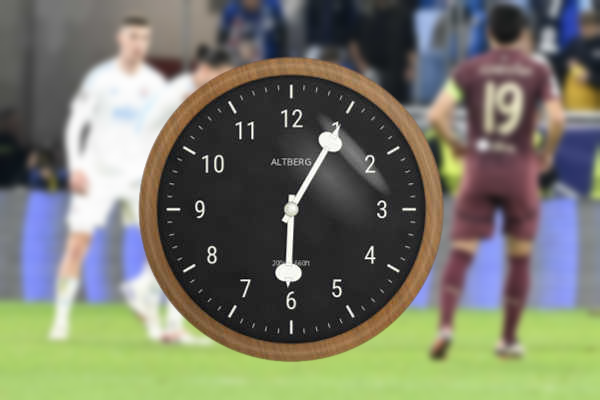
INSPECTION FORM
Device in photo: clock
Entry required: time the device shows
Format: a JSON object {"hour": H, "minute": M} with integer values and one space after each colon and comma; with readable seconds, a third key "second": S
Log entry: {"hour": 6, "minute": 5}
